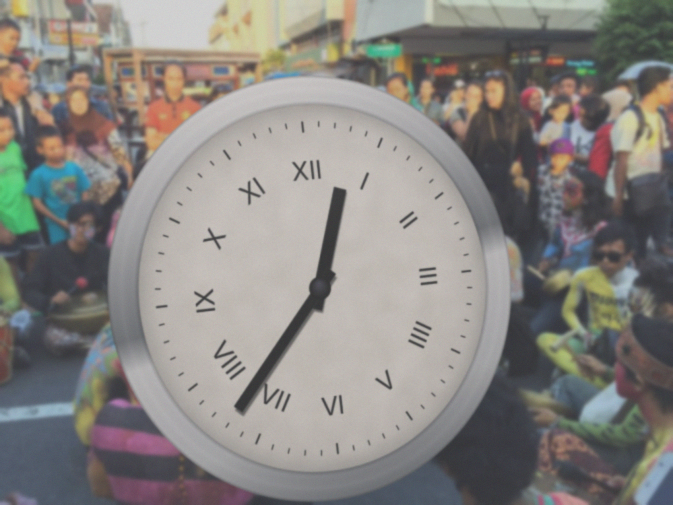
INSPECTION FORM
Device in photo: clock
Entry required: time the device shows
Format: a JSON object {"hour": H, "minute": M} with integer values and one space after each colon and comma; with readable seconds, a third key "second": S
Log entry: {"hour": 12, "minute": 37}
